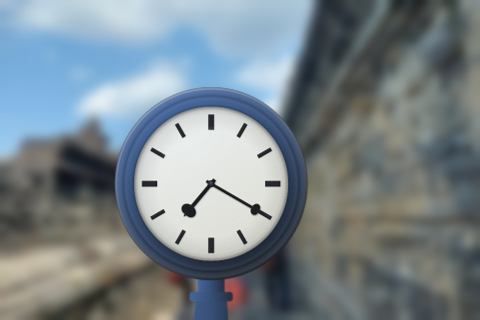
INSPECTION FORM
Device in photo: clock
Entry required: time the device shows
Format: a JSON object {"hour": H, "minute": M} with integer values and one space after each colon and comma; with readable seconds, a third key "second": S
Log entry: {"hour": 7, "minute": 20}
